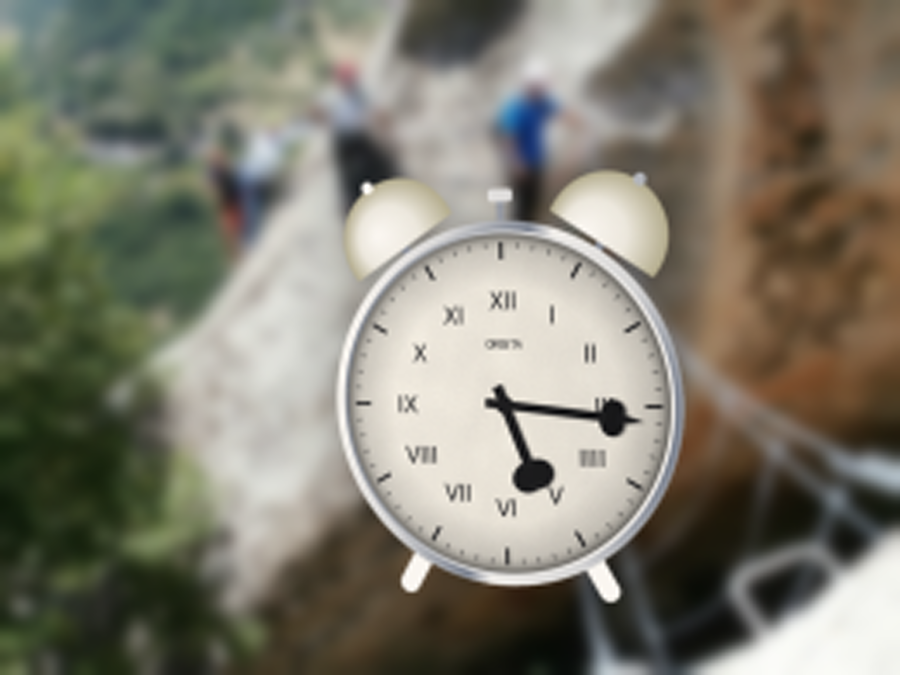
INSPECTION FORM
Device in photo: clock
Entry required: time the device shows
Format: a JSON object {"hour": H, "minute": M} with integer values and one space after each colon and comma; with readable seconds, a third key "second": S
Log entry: {"hour": 5, "minute": 16}
